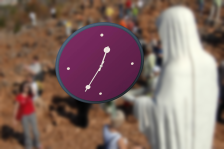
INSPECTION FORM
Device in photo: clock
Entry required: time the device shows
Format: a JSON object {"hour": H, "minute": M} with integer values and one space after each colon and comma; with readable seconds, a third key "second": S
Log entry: {"hour": 12, "minute": 35}
